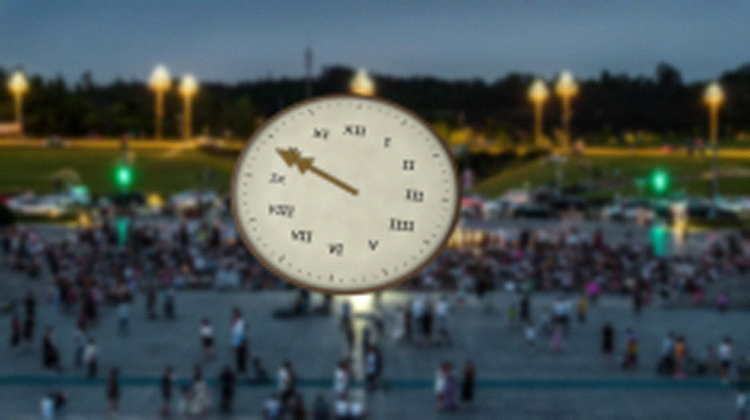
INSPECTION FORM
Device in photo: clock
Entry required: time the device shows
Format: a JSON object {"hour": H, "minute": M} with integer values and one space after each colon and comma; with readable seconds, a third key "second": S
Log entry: {"hour": 9, "minute": 49}
